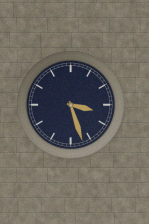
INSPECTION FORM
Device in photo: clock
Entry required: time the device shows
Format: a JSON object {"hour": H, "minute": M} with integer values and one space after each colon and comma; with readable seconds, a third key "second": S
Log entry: {"hour": 3, "minute": 27}
